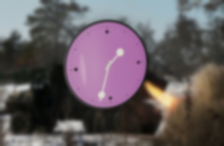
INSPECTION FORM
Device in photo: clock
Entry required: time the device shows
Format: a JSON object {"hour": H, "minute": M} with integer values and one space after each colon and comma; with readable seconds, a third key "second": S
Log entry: {"hour": 1, "minute": 33}
